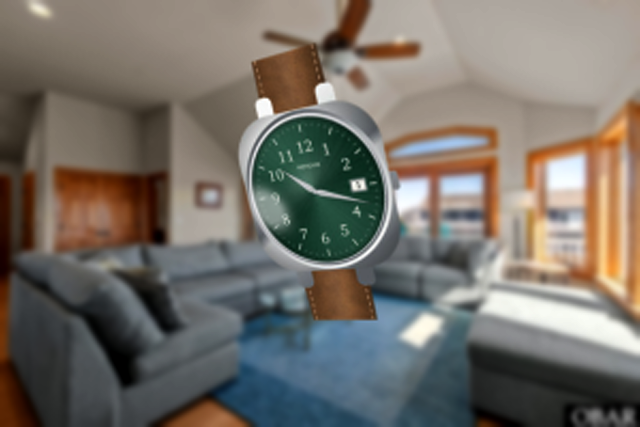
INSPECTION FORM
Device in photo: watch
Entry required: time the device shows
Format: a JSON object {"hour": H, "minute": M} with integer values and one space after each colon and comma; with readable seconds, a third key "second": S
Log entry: {"hour": 10, "minute": 18}
